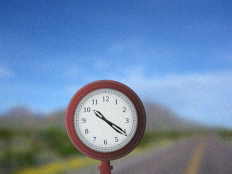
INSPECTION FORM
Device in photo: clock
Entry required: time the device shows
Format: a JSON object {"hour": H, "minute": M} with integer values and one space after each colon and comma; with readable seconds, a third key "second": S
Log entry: {"hour": 10, "minute": 21}
